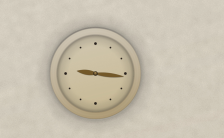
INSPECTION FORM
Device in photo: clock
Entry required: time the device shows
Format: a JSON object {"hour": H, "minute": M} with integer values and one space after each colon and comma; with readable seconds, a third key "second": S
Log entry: {"hour": 9, "minute": 16}
